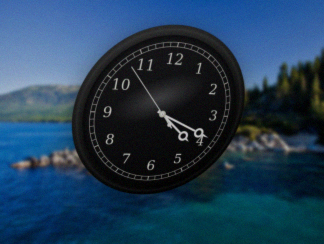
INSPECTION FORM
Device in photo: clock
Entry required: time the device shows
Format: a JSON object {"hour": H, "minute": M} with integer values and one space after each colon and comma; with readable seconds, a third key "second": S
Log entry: {"hour": 4, "minute": 18, "second": 53}
